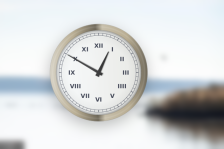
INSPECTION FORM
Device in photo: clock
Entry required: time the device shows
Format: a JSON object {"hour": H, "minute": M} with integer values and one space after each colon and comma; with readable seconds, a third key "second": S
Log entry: {"hour": 12, "minute": 50}
